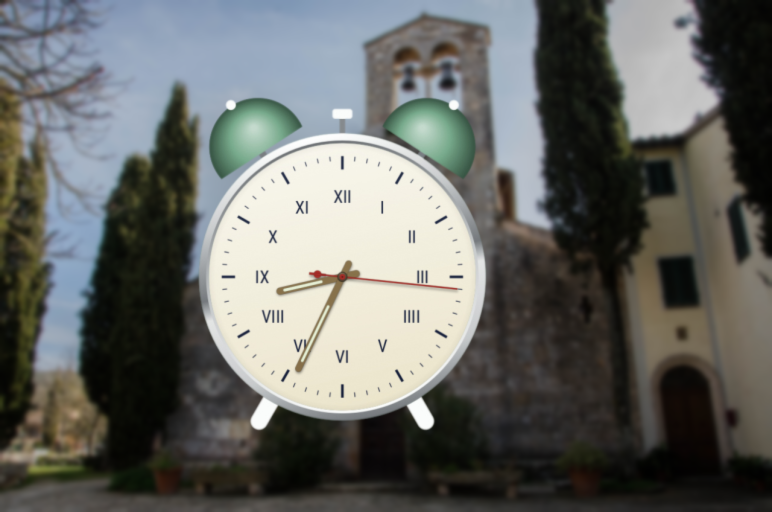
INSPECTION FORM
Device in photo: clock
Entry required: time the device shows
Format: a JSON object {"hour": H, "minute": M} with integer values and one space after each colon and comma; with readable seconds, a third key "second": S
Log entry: {"hour": 8, "minute": 34, "second": 16}
